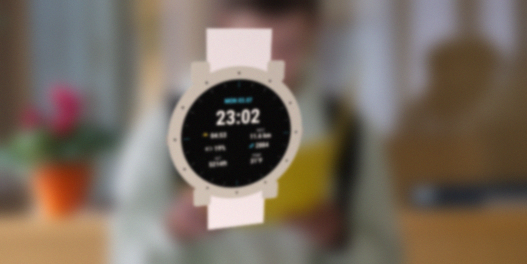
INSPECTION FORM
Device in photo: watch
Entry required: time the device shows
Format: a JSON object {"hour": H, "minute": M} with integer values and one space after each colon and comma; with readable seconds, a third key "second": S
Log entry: {"hour": 23, "minute": 2}
